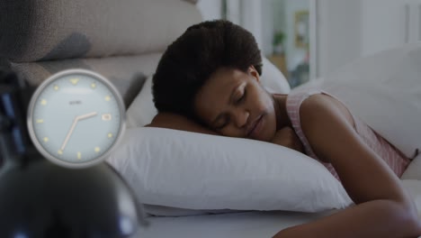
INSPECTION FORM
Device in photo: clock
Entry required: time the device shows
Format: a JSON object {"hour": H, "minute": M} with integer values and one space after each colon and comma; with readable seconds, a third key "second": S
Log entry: {"hour": 2, "minute": 35}
